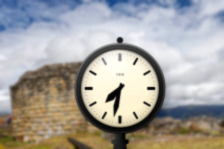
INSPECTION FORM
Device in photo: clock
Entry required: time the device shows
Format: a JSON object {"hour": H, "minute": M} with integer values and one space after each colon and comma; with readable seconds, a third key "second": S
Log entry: {"hour": 7, "minute": 32}
